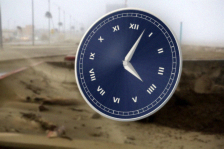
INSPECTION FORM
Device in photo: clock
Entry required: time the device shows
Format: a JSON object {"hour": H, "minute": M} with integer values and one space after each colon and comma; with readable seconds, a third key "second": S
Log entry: {"hour": 4, "minute": 3}
